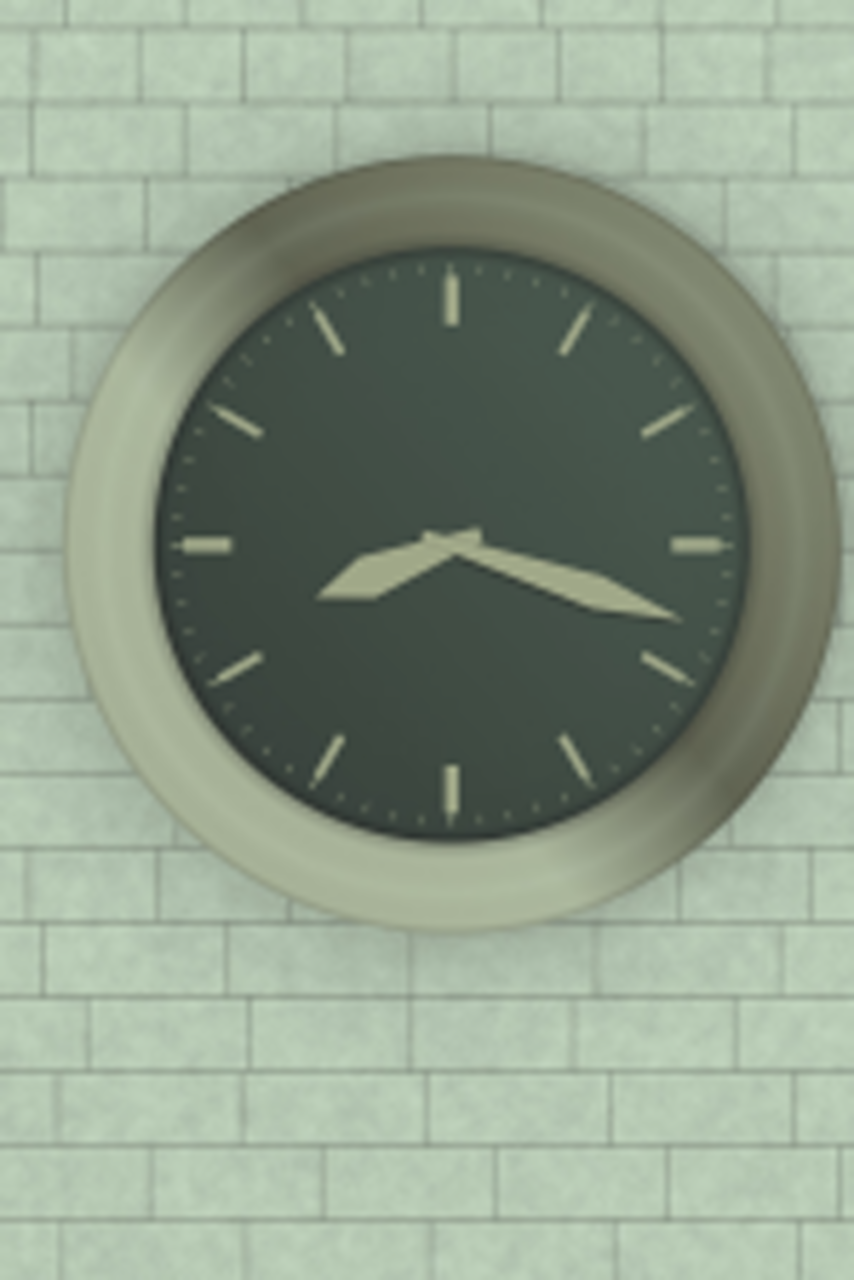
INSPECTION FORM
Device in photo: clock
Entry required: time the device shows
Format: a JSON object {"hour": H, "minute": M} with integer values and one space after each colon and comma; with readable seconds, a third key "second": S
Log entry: {"hour": 8, "minute": 18}
